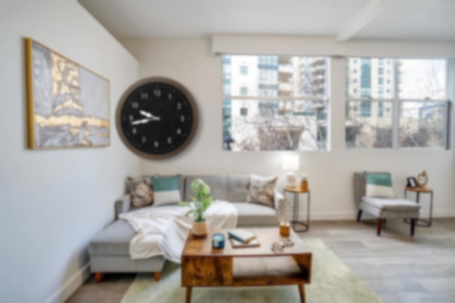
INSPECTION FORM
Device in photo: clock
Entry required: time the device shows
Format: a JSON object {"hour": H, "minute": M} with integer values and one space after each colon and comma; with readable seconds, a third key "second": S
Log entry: {"hour": 9, "minute": 43}
